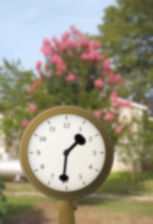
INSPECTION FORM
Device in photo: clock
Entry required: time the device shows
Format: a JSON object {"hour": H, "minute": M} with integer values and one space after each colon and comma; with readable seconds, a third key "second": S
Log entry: {"hour": 1, "minute": 31}
